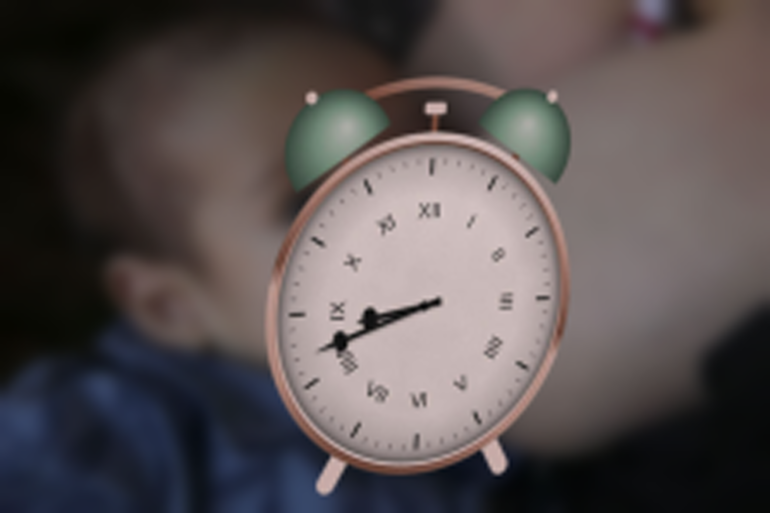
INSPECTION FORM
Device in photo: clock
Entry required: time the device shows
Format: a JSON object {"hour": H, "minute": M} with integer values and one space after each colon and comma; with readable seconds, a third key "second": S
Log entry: {"hour": 8, "minute": 42}
